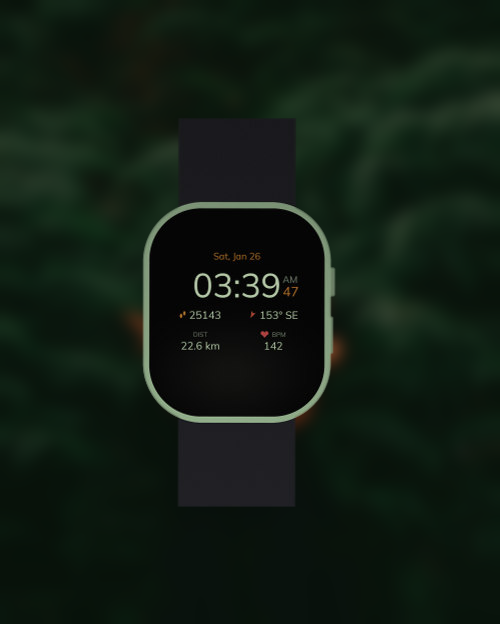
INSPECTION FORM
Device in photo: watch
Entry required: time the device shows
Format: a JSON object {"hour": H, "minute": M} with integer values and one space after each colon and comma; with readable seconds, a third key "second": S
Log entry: {"hour": 3, "minute": 39, "second": 47}
